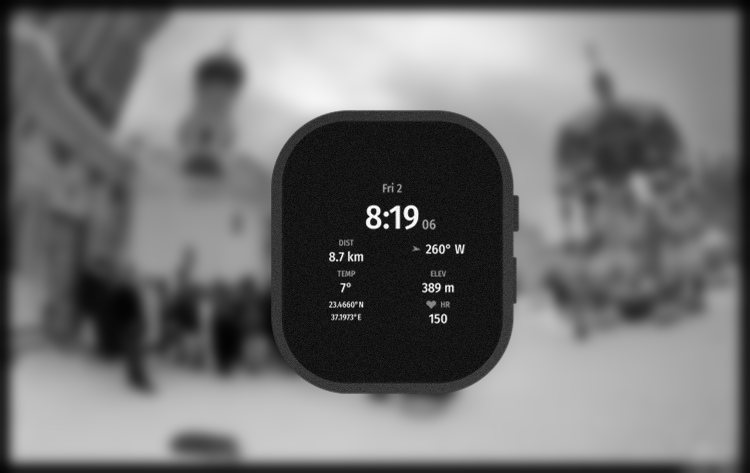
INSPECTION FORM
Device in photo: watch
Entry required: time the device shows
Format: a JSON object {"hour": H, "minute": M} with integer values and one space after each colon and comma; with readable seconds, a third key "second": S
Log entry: {"hour": 8, "minute": 19, "second": 6}
